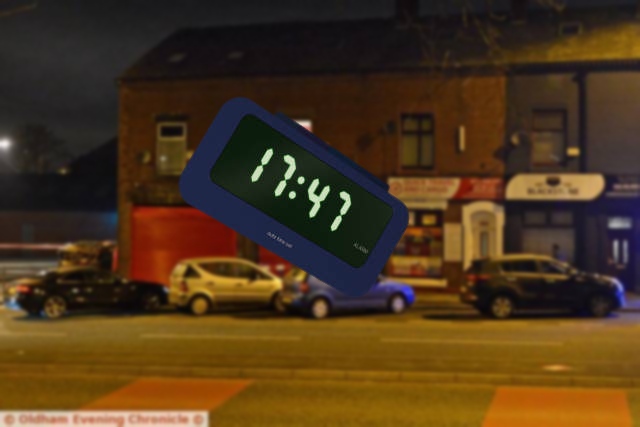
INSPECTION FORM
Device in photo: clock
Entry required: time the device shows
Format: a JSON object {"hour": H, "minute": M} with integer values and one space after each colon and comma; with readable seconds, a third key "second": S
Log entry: {"hour": 17, "minute": 47}
